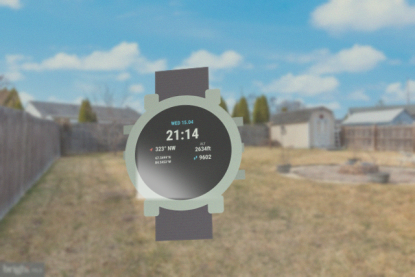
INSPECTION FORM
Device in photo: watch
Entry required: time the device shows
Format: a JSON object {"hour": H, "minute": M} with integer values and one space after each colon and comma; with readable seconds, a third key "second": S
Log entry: {"hour": 21, "minute": 14}
